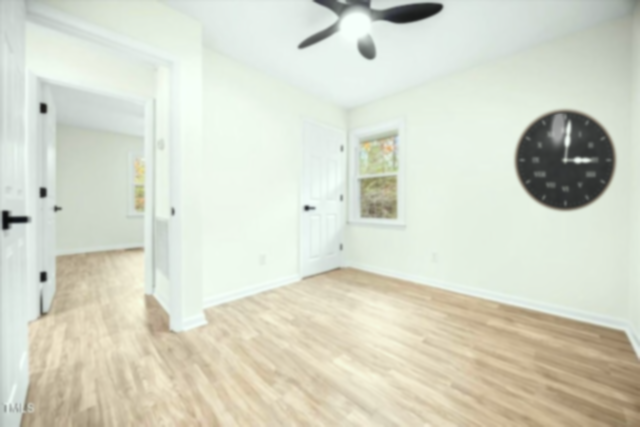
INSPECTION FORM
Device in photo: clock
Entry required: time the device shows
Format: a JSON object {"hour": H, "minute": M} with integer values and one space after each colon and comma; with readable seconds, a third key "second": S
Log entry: {"hour": 3, "minute": 1}
